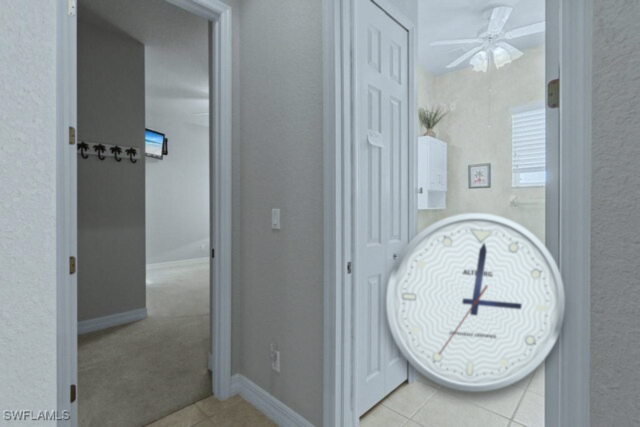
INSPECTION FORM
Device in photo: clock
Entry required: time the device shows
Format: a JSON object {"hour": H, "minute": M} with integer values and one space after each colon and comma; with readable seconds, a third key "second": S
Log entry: {"hour": 3, "minute": 0, "second": 35}
